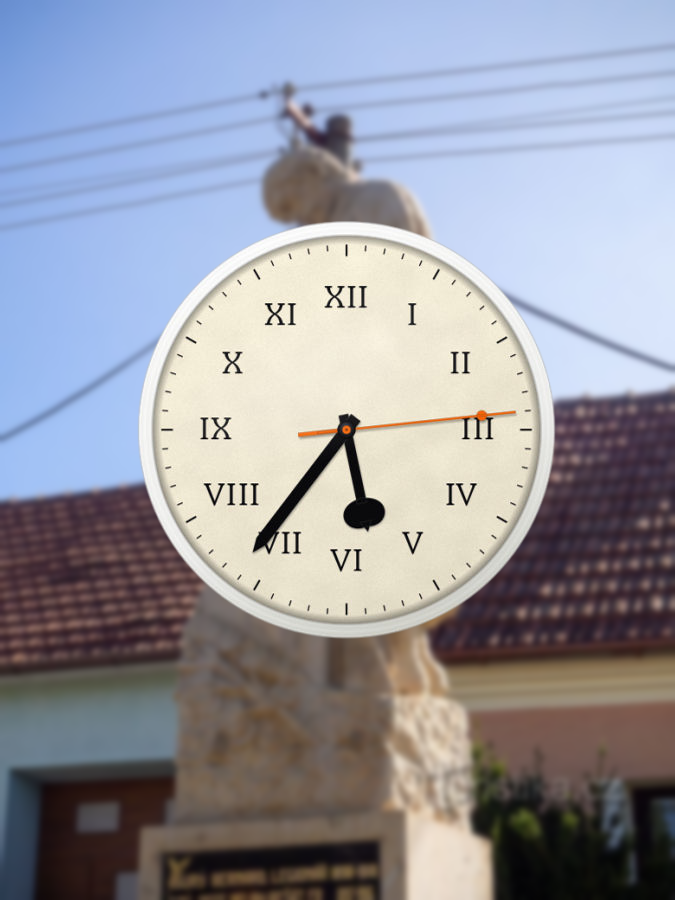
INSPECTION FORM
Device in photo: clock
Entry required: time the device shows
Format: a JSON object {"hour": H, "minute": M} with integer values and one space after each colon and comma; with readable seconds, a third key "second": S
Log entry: {"hour": 5, "minute": 36, "second": 14}
